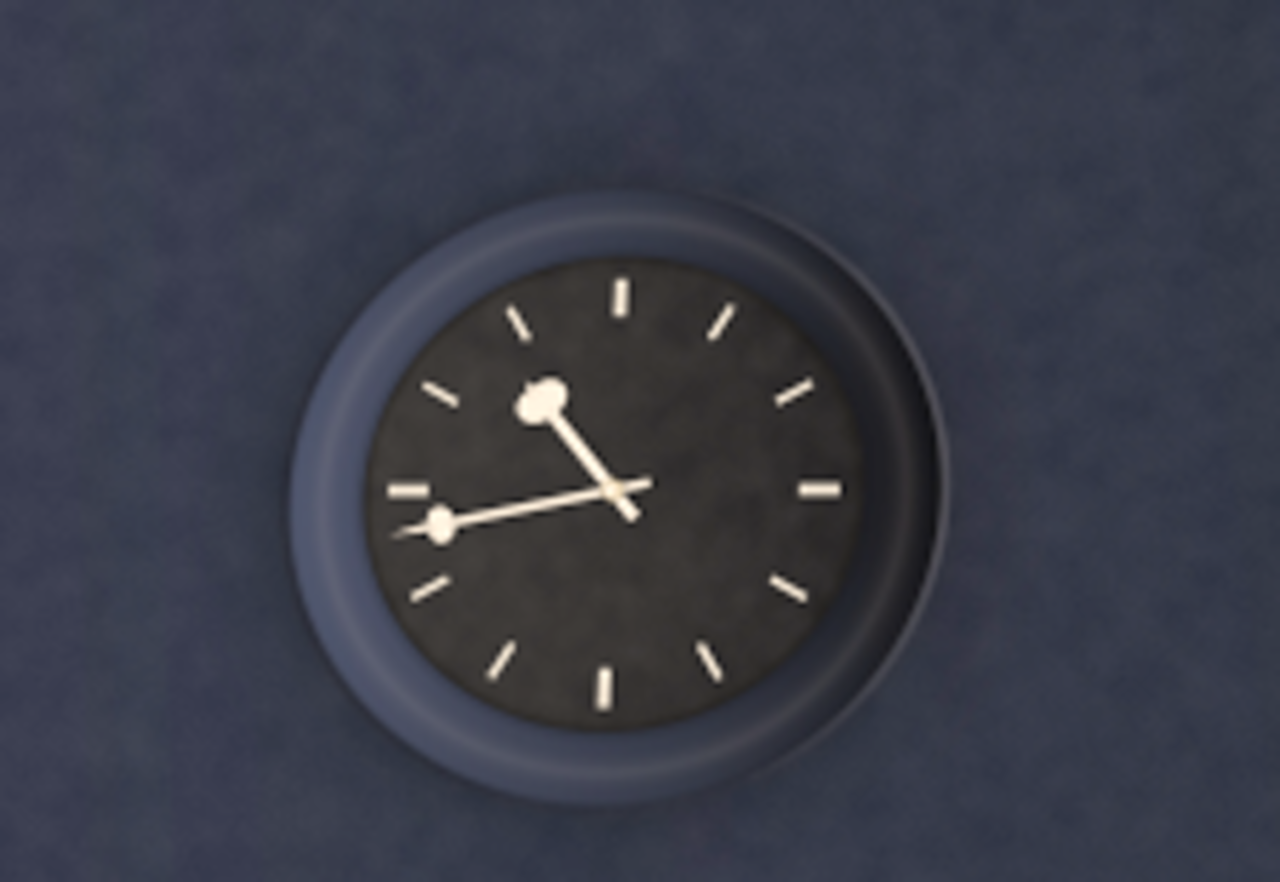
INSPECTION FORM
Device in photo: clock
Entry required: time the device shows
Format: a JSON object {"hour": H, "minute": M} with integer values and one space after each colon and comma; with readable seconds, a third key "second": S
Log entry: {"hour": 10, "minute": 43}
